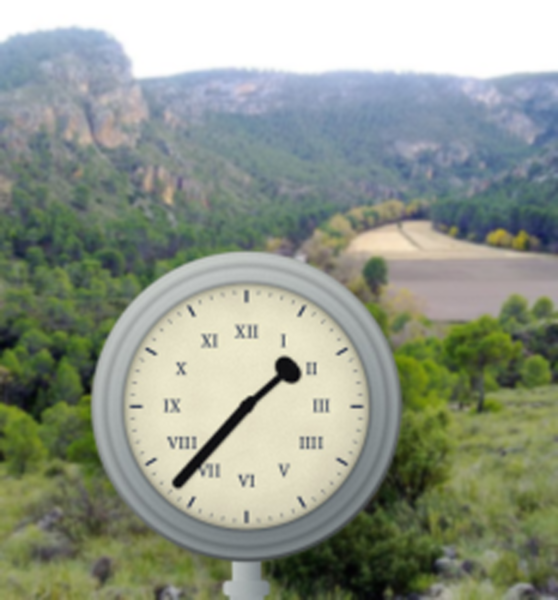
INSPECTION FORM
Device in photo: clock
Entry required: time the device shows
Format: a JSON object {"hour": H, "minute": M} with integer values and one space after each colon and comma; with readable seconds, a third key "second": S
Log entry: {"hour": 1, "minute": 37}
